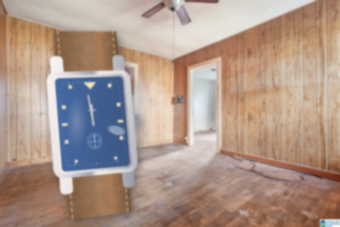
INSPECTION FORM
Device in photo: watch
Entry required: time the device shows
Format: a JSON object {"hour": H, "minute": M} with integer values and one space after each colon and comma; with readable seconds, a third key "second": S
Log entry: {"hour": 11, "minute": 59}
